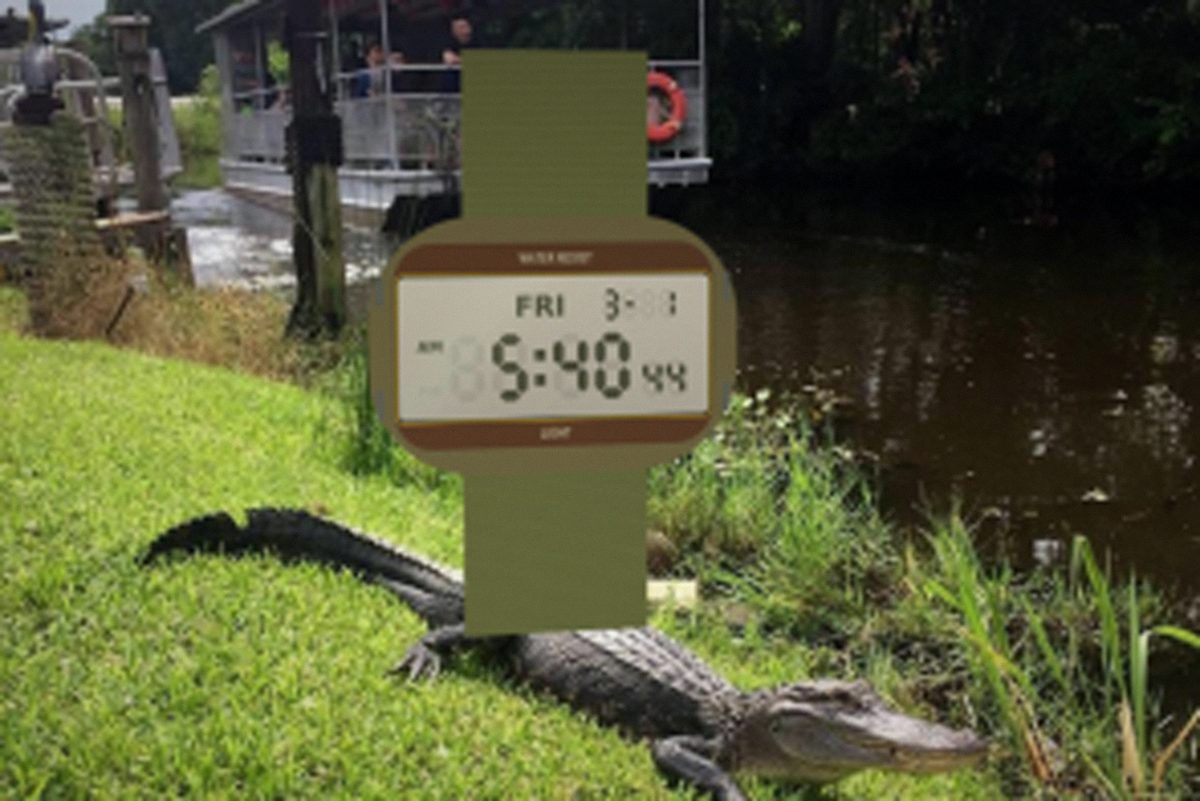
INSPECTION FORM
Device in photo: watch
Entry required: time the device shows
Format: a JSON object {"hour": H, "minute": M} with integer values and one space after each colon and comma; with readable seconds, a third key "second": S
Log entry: {"hour": 5, "minute": 40, "second": 44}
